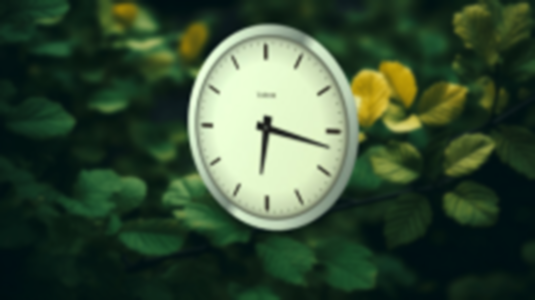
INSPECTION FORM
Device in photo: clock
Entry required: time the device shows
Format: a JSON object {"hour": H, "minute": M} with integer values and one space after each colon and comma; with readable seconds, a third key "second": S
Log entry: {"hour": 6, "minute": 17}
